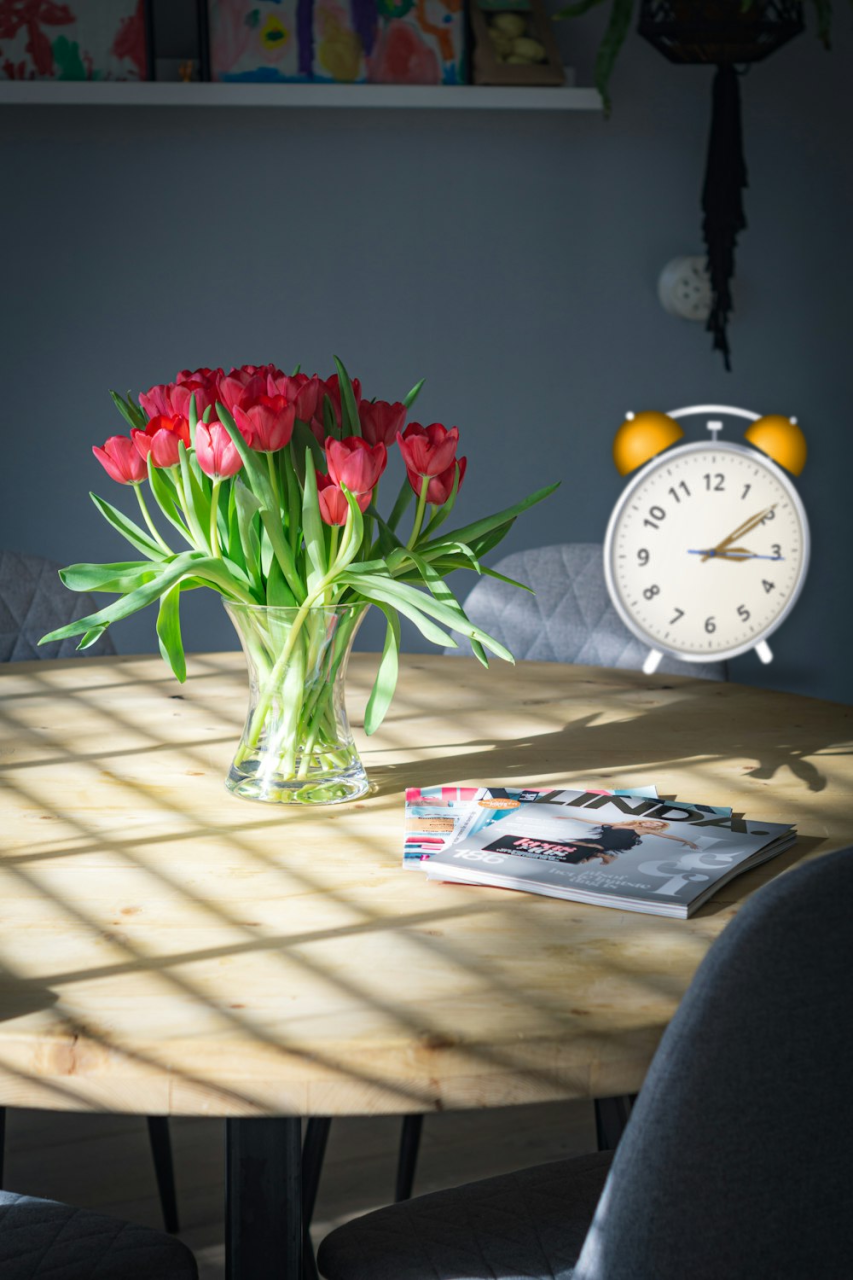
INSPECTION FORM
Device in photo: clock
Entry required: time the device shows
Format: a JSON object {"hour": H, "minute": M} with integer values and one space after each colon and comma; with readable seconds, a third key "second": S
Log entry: {"hour": 3, "minute": 9, "second": 16}
